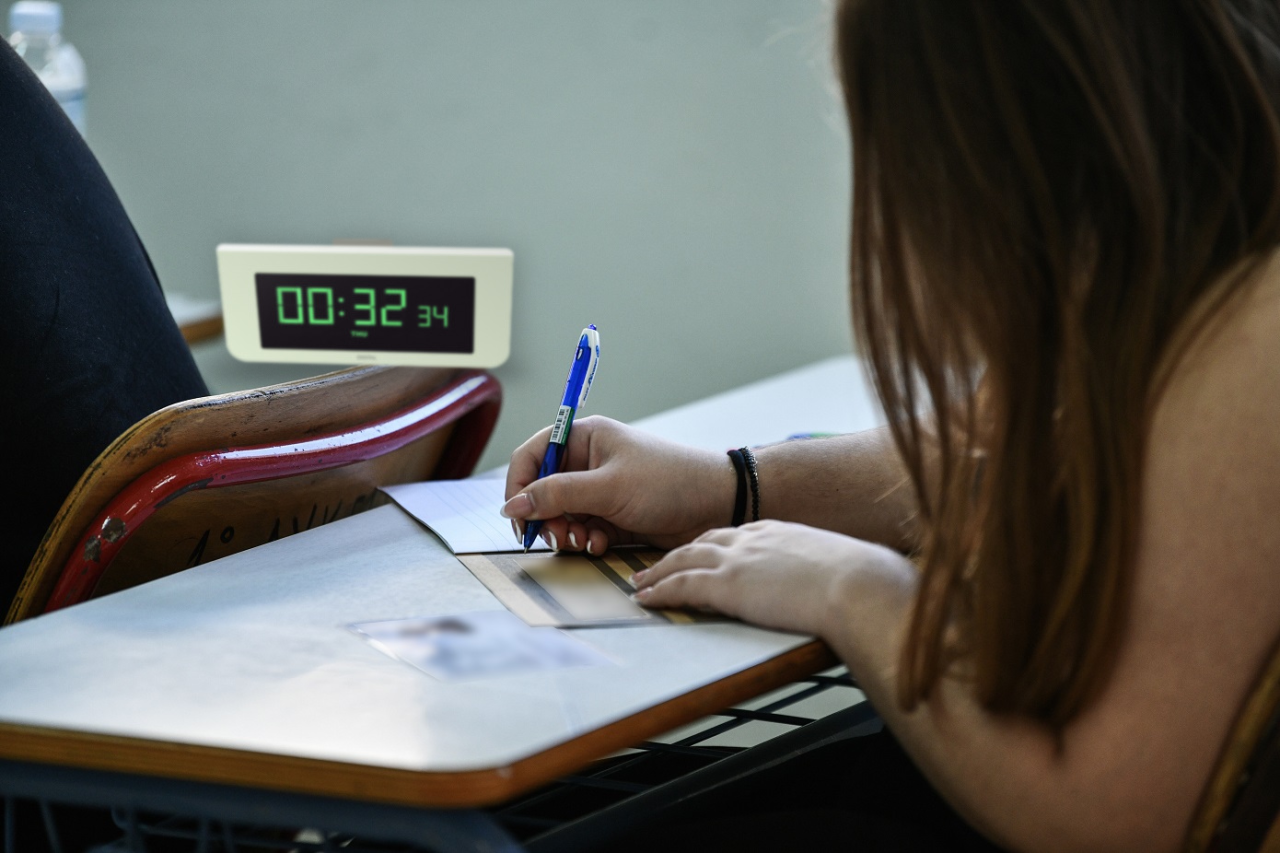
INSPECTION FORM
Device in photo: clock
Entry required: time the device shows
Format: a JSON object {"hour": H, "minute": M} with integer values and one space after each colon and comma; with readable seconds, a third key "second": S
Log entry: {"hour": 0, "minute": 32, "second": 34}
